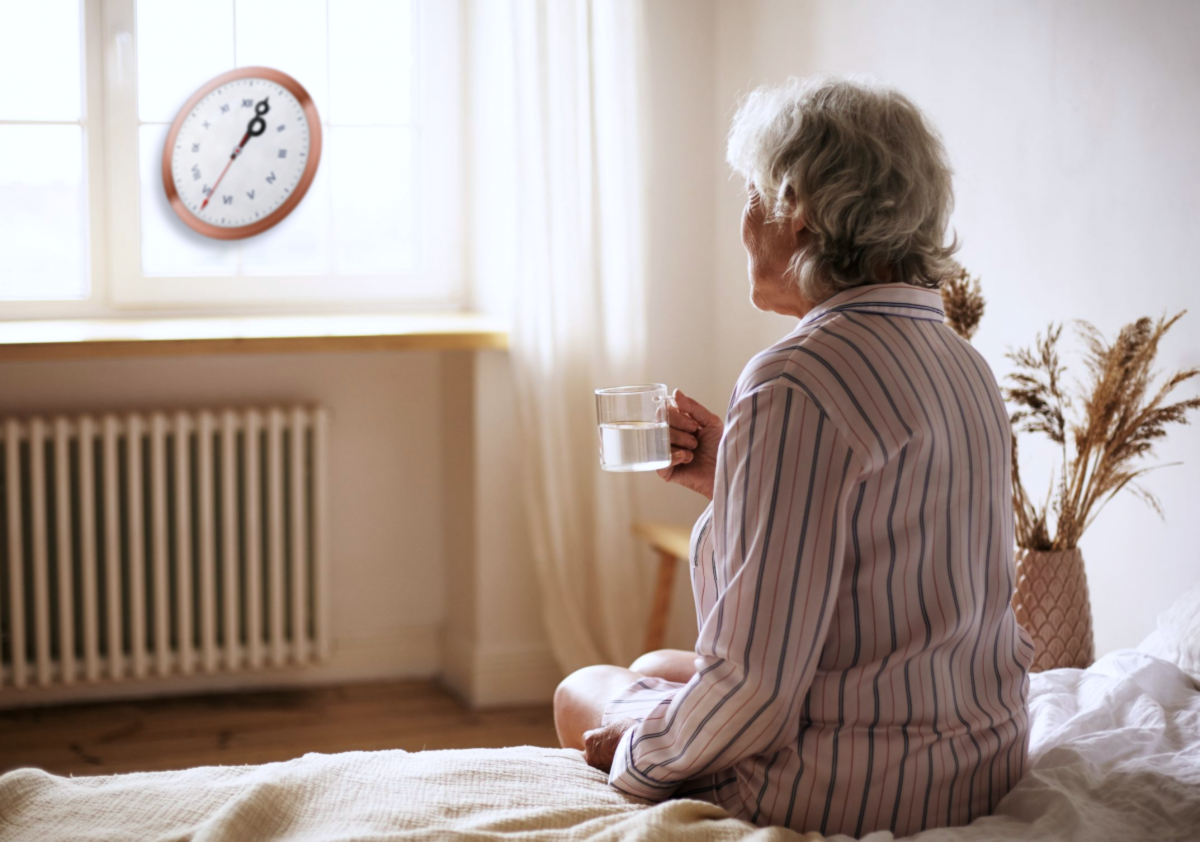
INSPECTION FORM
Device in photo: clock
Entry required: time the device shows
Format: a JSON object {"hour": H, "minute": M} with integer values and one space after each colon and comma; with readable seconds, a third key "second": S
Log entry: {"hour": 1, "minute": 3, "second": 34}
